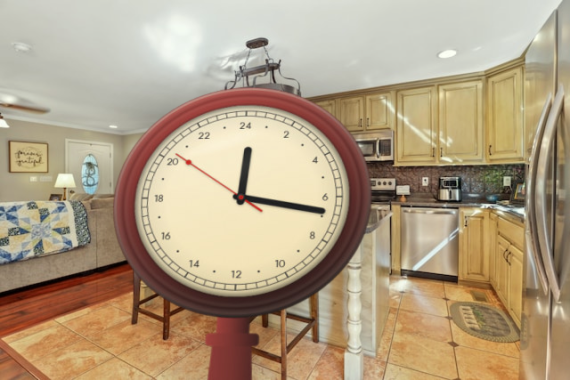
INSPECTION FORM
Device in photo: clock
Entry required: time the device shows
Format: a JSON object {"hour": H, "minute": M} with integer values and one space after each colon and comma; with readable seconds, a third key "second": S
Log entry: {"hour": 0, "minute": 16, "second": 51}
